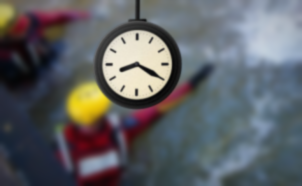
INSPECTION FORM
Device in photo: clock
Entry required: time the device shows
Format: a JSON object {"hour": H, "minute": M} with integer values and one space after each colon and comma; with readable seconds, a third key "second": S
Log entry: {"hour": 8, "minute": 20}
